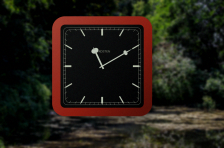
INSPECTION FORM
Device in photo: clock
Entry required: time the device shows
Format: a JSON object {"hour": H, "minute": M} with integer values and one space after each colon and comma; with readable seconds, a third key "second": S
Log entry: {"hour": 11, "minute": 10}
